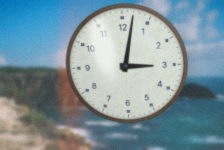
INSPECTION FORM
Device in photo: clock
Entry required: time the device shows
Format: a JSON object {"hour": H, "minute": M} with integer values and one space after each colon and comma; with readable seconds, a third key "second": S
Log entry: {"hour": 3, "minute": 2}
